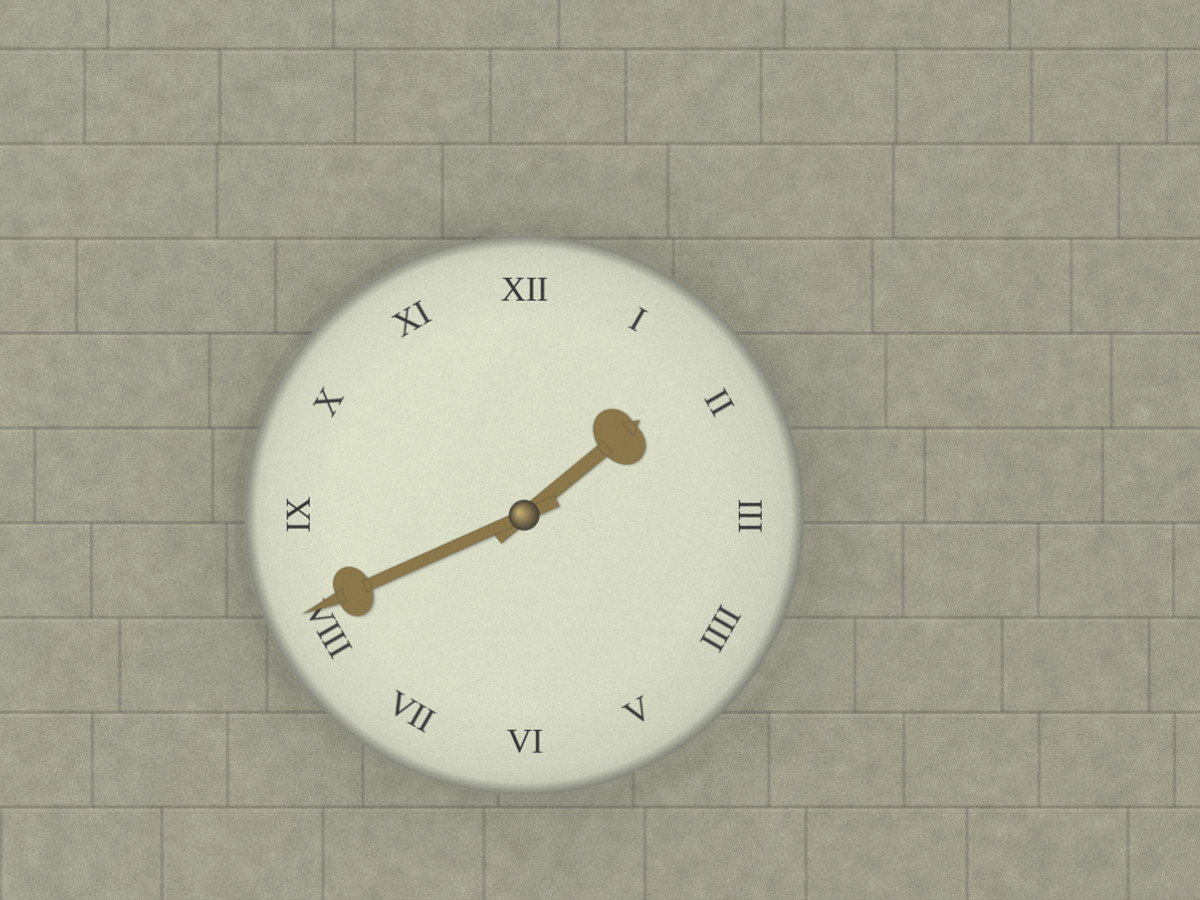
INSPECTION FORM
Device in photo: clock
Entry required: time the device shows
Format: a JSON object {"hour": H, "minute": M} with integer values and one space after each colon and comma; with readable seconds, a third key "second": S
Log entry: {"hour": 1, "minute": 41}
